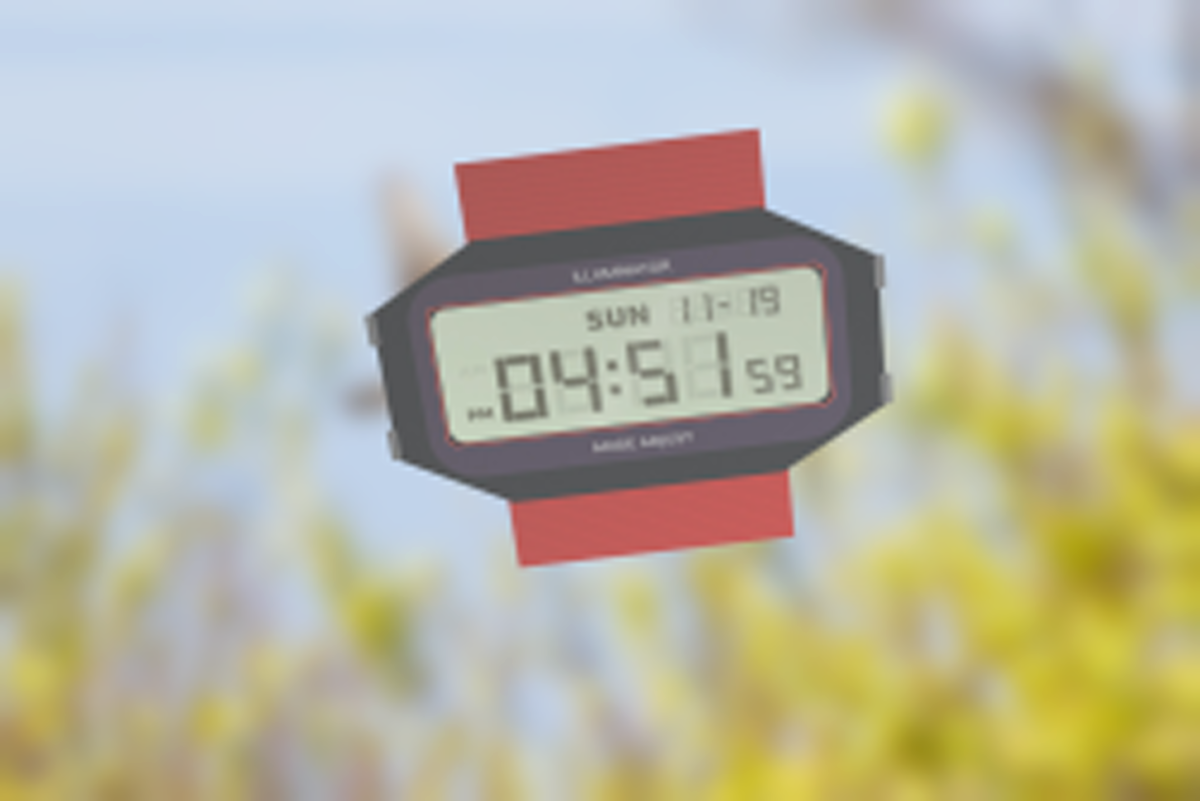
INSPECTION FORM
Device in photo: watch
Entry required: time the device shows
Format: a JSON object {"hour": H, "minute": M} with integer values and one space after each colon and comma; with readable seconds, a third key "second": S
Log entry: {"hour": 4, "minute": 51, "second": 59}
